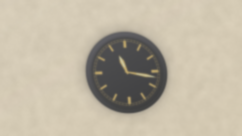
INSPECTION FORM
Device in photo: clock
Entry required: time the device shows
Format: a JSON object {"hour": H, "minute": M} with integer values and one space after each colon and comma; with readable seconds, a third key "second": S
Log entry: {"hour": 11, "minute": 17}
